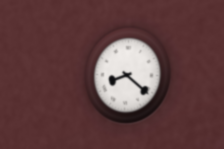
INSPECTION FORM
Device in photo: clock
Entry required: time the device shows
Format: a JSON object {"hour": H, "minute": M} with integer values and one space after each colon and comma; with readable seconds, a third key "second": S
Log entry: {"hour": 8, "minute": 21}
